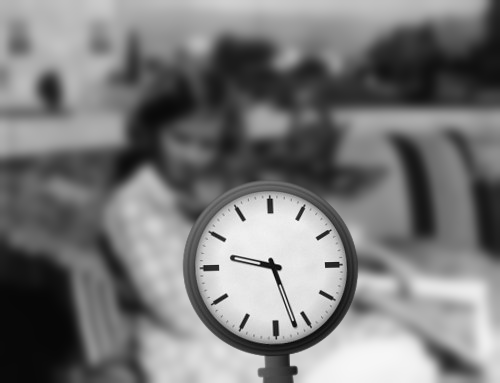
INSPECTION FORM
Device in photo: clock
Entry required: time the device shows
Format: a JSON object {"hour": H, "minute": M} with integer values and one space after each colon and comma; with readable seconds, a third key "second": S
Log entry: {"hour": 9, "minute": 27}
